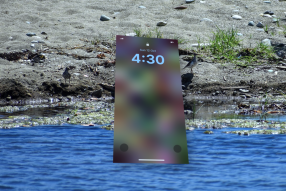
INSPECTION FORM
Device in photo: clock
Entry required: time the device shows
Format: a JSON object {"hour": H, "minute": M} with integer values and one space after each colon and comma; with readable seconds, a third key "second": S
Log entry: {"hour": 4, "minute": 30}
